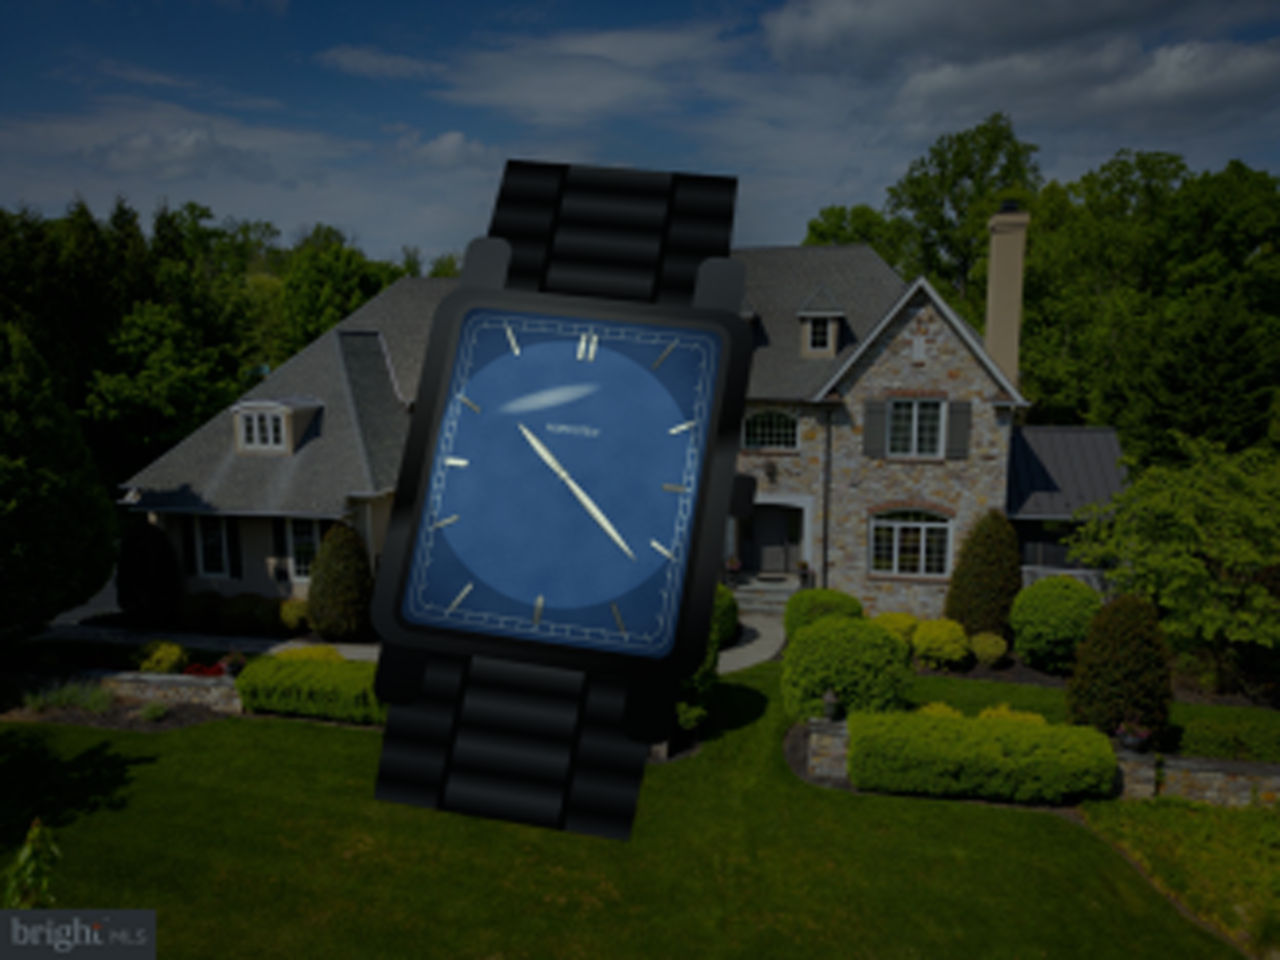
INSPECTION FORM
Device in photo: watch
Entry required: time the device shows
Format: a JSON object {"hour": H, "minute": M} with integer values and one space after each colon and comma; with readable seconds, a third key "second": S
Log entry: {"hour": 10, "minute": 22}
